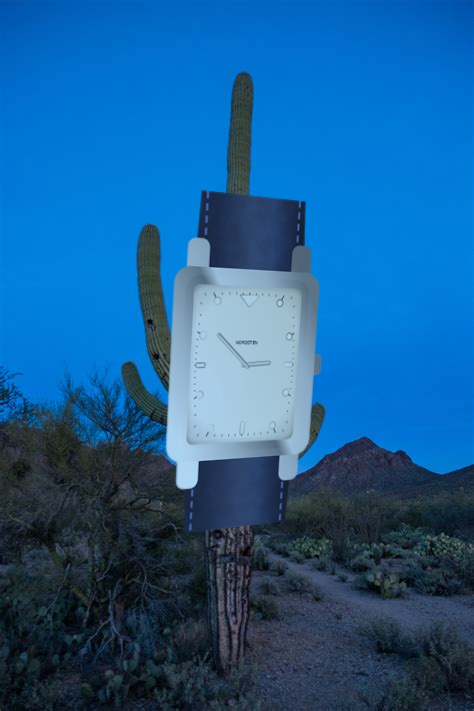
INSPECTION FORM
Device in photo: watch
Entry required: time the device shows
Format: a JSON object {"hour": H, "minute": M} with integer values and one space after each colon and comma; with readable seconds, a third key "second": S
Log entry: {"hour": 2, "minute": 52}
